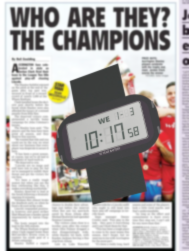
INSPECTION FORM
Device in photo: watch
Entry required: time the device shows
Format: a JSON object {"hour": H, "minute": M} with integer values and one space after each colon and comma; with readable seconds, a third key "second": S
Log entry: {"hour": 10, "minute": 17}
